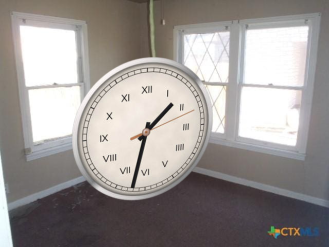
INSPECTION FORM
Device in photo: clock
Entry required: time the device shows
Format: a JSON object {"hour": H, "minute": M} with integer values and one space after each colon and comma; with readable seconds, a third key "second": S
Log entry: {"hour": 1, "minute": 32, "second": 12}
